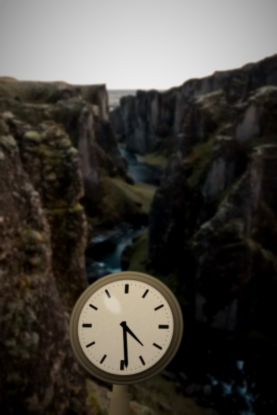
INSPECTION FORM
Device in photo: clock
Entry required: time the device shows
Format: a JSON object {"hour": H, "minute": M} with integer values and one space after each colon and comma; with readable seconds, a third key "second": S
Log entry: {"hour": 4, "minute": 29}
